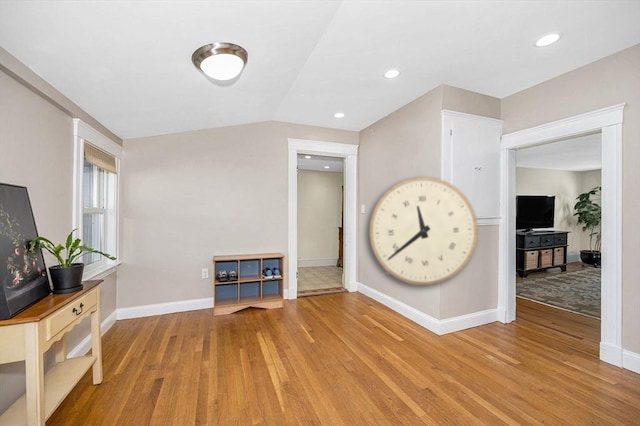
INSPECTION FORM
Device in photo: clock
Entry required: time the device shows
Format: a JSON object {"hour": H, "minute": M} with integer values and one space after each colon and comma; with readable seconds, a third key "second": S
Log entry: {"hour": 11, "minute": 39}
